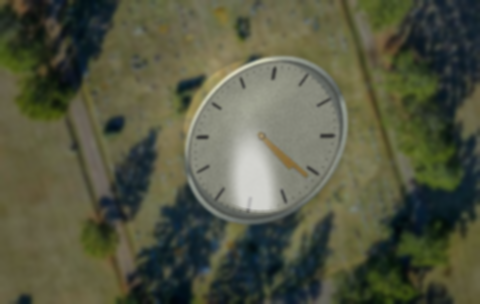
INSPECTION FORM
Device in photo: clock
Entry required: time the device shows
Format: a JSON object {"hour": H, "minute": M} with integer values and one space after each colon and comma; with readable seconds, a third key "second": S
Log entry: {"hour": 4, "minute": 21}
